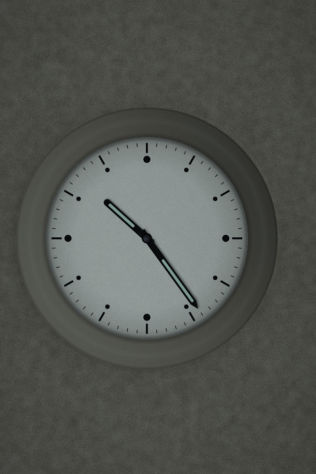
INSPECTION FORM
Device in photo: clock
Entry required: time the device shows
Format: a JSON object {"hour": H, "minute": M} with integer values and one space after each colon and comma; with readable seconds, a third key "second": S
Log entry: {"hour": 10, "minute": 24}
